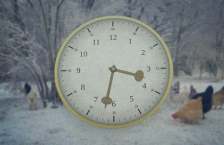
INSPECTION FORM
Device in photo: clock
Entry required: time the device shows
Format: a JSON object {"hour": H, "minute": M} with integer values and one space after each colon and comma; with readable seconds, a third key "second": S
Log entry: {"hour": 3, "minute": 32}
